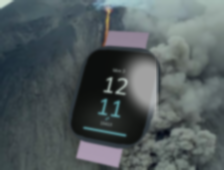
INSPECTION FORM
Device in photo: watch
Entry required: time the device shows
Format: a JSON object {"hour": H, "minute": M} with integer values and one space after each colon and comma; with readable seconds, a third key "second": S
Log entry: {"hour": 12, "minute": 11}
